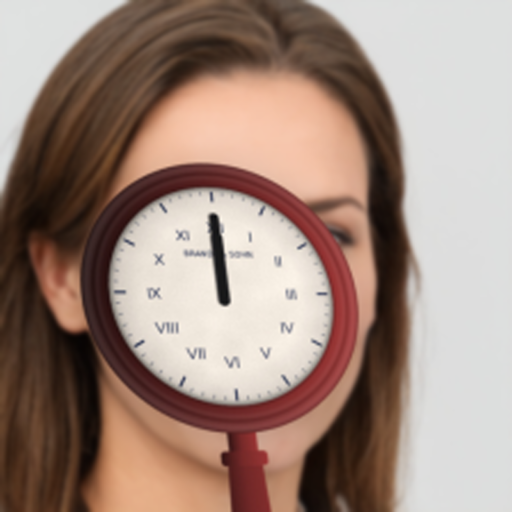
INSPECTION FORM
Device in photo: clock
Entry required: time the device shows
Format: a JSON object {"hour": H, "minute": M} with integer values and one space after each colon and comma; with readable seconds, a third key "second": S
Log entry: {"hour": 12, "minute": 0}
